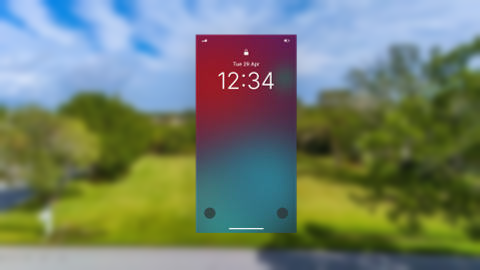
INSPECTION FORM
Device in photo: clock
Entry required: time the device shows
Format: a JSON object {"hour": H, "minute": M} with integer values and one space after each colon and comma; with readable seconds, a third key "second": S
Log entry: {"hour": 12, "minute": 34}
